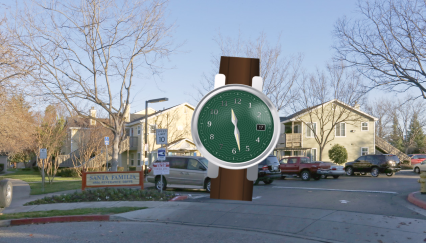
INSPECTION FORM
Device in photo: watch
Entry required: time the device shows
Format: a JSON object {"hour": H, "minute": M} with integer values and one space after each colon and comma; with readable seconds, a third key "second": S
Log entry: {"hour": 11, "minute": 28}
